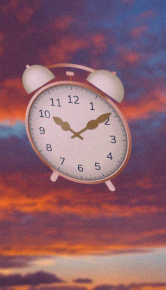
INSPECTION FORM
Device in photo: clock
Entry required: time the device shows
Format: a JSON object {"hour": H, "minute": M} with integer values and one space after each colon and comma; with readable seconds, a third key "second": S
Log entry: {"hour": 10, "minute": 9}
